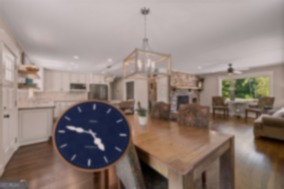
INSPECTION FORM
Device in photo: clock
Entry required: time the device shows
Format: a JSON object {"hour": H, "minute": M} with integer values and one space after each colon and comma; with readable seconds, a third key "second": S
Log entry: {"hour": 4, "minute": 47}
